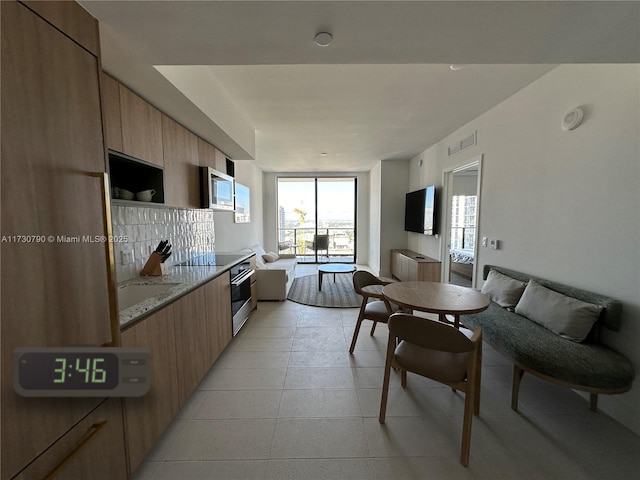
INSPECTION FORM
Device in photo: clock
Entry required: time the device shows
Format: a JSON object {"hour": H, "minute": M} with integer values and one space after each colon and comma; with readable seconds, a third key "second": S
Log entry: {"hour": 3, "minute": 46}
